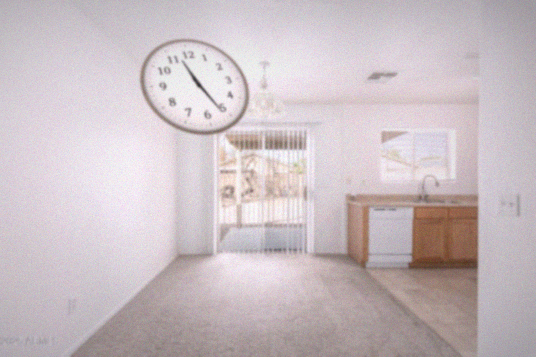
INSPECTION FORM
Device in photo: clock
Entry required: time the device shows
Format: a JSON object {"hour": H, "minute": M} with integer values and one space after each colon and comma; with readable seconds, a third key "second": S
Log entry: {"hour": 11, "minute": 26}
